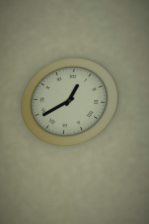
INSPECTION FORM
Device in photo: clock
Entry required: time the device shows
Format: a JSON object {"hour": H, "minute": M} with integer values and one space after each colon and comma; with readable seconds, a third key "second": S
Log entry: {"hour": 12, "minute": 39}
